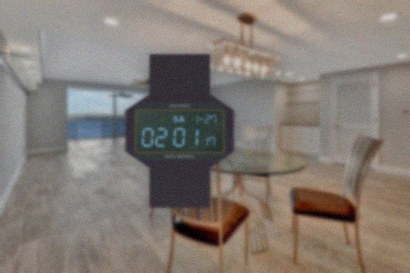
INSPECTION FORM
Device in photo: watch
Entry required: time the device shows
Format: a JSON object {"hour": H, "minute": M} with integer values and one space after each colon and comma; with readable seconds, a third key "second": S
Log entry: {"hour": 2, "minute": 1}
